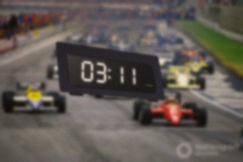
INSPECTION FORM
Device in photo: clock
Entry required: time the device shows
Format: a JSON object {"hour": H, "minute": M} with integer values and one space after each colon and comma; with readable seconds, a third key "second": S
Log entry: {"hour": 3, "minute": 11}
